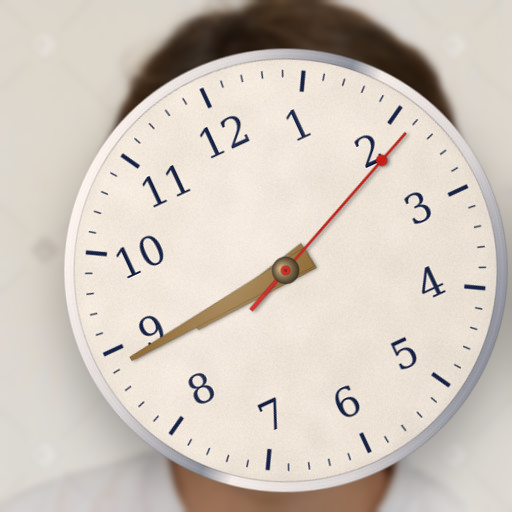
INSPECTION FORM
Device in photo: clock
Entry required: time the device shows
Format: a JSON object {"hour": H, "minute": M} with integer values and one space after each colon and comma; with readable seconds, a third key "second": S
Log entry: {"hour": 8, "minute": 44, "second": 11}
